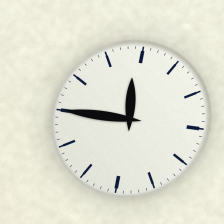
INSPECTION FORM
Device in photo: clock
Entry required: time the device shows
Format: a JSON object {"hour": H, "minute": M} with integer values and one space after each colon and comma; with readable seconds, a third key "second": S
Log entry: {"hour": 11, "minute": 45}
